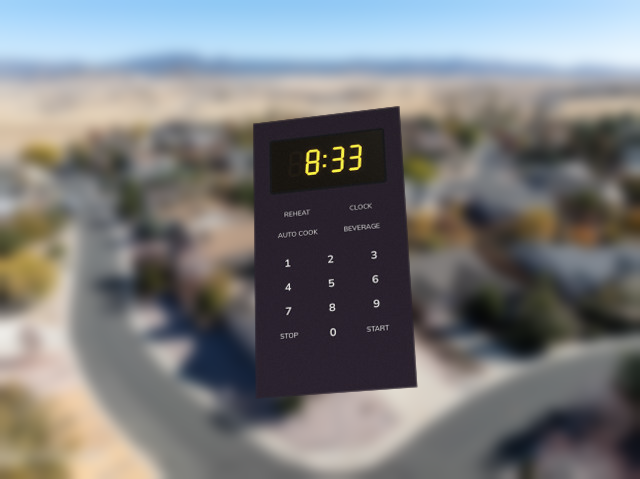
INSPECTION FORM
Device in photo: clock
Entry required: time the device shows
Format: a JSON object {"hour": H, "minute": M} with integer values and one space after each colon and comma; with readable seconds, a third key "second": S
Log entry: {"hour": 8, "minute": 33}
